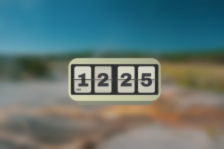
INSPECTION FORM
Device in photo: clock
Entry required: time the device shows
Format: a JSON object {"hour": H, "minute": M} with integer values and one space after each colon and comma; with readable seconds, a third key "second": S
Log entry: {"hour": 12, "minute": 25}
